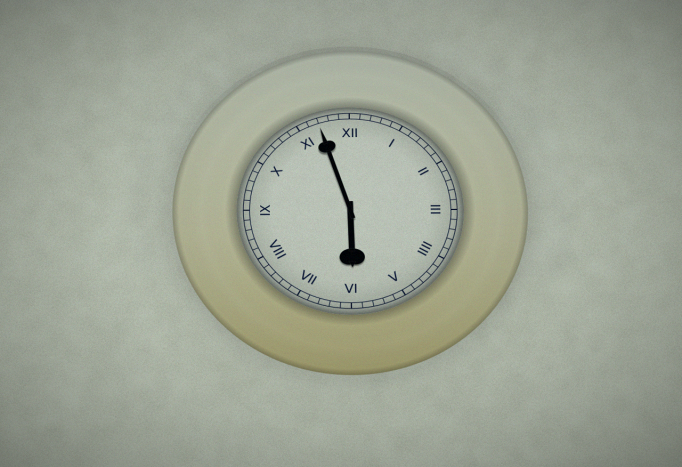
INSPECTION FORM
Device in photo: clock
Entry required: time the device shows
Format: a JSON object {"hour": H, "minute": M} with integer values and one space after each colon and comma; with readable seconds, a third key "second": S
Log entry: {"hour": 5, "minute": 57}
